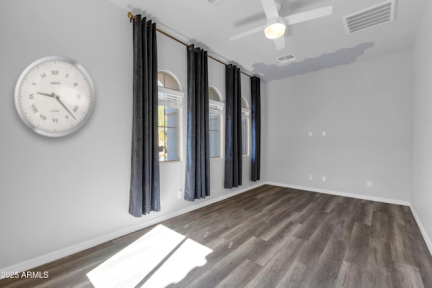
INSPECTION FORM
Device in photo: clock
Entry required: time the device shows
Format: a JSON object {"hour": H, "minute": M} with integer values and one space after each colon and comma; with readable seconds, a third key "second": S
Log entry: {"hour": 9, "minute": 23}
